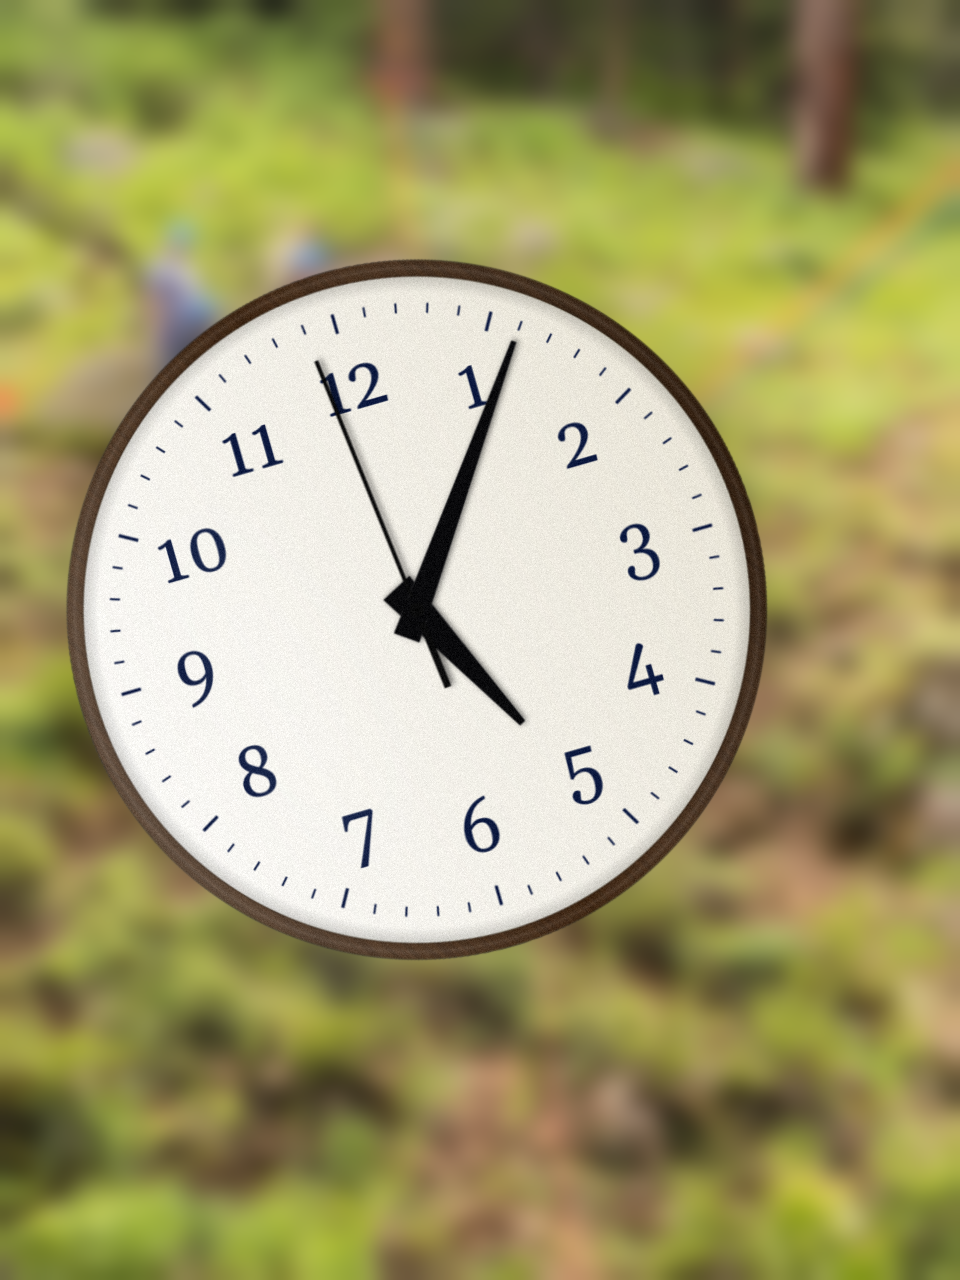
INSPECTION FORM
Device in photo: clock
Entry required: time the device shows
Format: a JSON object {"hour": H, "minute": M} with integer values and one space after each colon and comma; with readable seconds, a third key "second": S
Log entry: {"hour": 5, "minute": 5, "second": 59}
